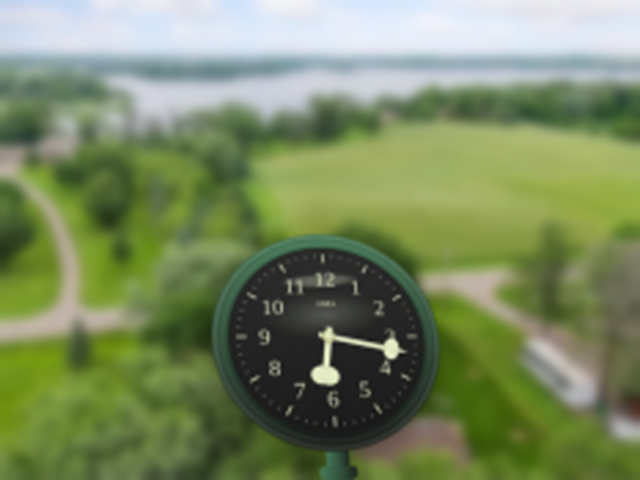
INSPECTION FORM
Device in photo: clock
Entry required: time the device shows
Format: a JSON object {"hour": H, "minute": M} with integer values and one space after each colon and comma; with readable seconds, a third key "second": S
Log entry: {"hour": 6, "minute": 17}
